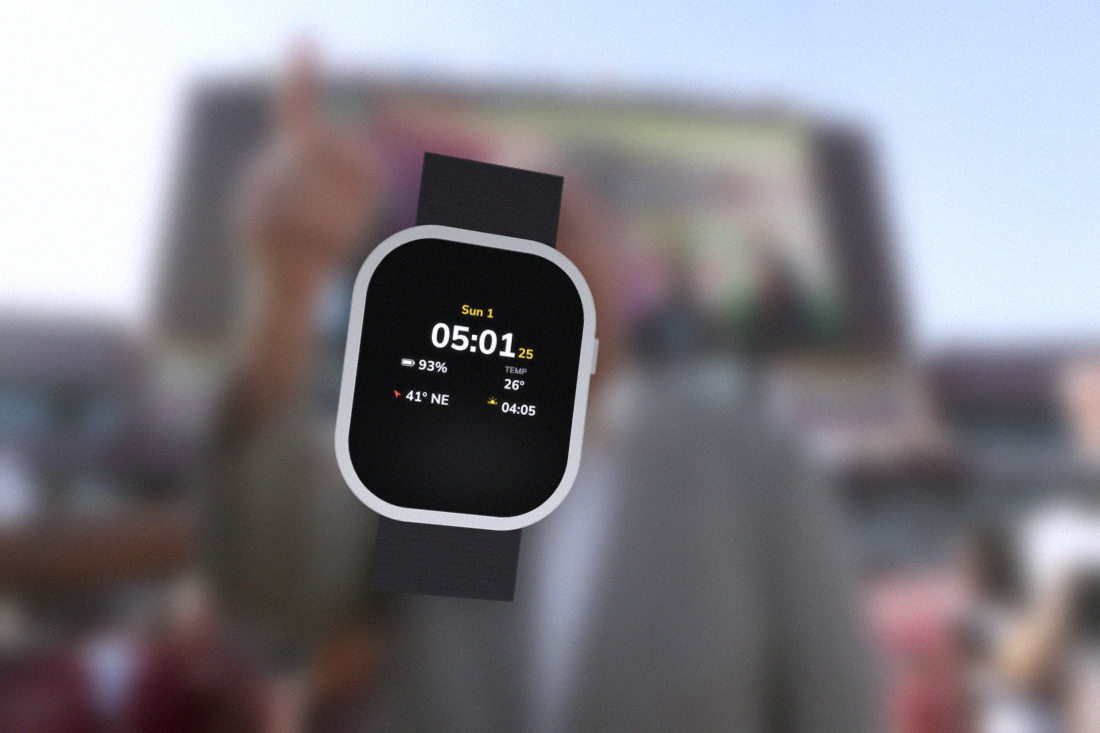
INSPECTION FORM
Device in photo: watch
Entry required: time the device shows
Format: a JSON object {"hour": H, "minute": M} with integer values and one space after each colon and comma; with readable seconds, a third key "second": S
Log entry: {"hour": 5, "minute": 1, "second": 25}
